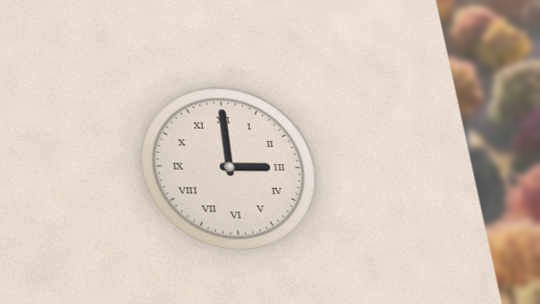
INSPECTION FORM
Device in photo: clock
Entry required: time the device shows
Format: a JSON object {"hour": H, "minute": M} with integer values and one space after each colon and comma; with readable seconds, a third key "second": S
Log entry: {"hour": 3, "minute": 0}
